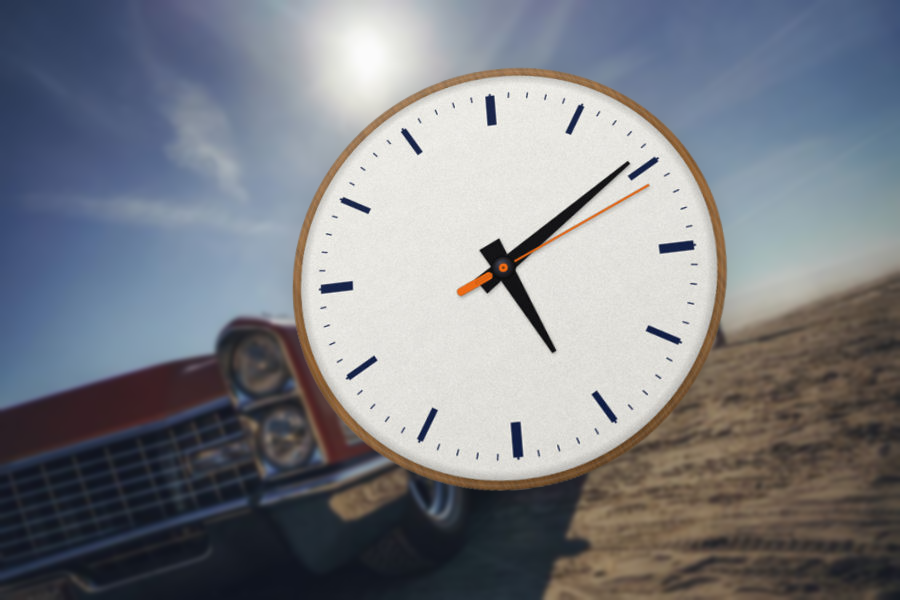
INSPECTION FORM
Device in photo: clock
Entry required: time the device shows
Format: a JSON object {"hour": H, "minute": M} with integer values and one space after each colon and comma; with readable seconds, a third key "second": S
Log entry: {"hour": 5, "minute": 9, "second": 11}
